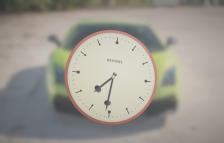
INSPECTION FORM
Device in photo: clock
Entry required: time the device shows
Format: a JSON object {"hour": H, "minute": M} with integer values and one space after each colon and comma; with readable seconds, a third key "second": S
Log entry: {"hour": 7, "minute": 31}
